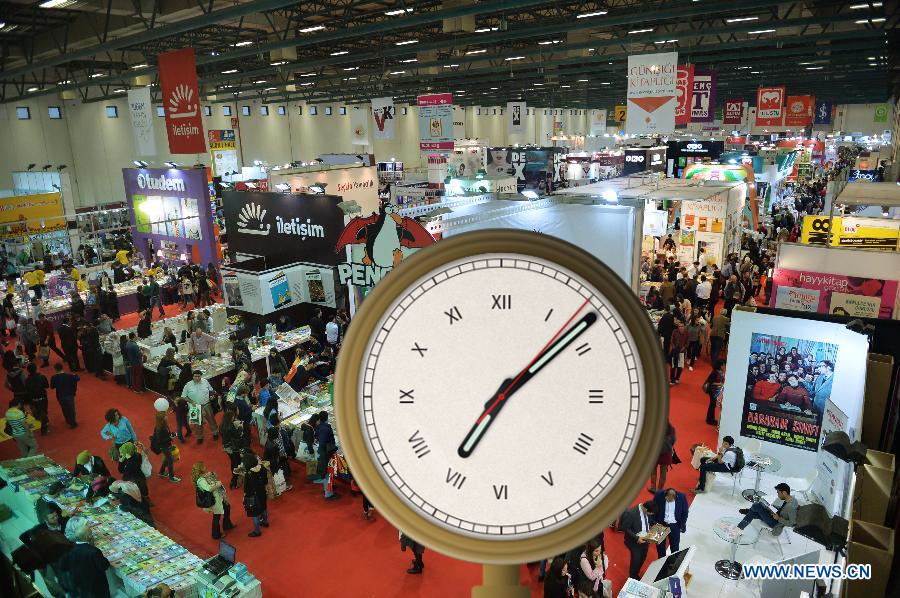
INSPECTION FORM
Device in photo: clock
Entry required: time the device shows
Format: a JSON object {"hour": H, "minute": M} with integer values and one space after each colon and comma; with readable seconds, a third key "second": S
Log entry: {"hour": 7, "minute": 8, "second": 7}
